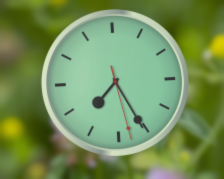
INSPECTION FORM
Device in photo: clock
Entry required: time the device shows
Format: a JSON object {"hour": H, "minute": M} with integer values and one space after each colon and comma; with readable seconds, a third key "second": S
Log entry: {"hour": 7, "minute": 25, "second": 28}
